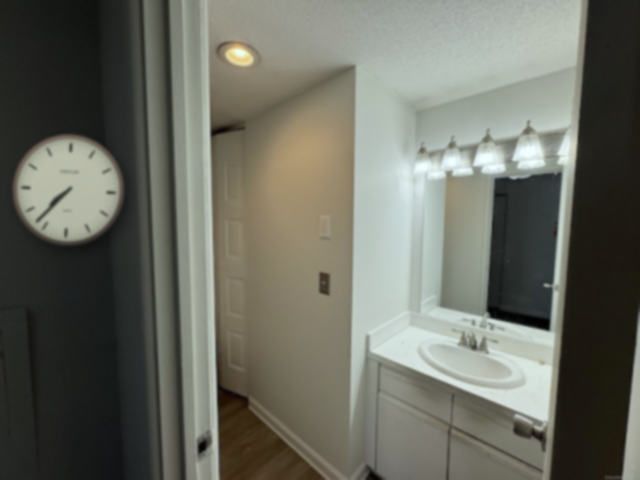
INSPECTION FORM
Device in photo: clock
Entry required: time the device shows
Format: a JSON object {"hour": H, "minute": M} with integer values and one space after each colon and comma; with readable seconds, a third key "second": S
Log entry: {"hour": 7, "minute": 37}
